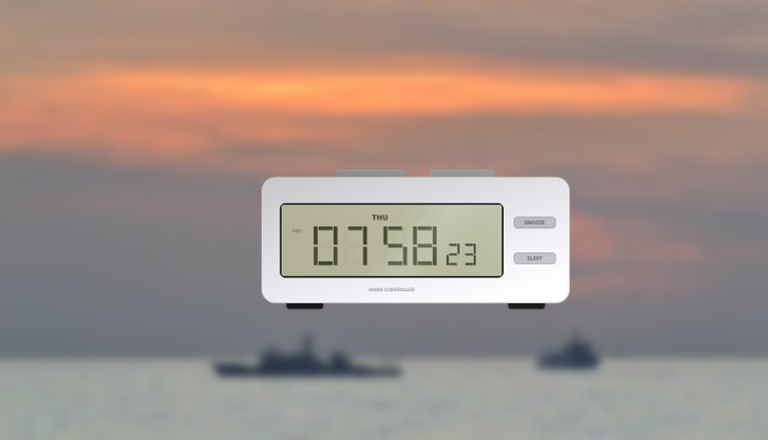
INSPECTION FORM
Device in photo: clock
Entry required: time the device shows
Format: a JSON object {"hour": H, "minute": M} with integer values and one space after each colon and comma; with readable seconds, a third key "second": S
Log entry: {"hour": 7, "minute": 58, "second": 23}
